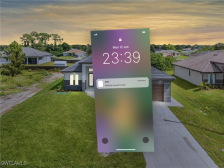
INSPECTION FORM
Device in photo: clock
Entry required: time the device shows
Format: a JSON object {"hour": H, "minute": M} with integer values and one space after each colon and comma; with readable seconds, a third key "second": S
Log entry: {"hour": 23, "minute": 39}
